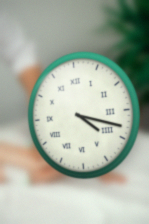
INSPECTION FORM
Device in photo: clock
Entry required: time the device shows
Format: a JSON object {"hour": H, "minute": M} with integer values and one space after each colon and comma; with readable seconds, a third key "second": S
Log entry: {"hour": 4, "minute": 18}
